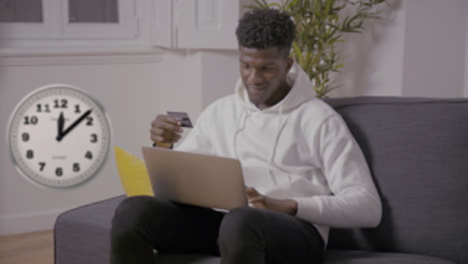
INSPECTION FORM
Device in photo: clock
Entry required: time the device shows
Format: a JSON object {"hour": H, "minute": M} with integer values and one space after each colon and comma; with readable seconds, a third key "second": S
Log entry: {"hour": 12, "minute": 8}
